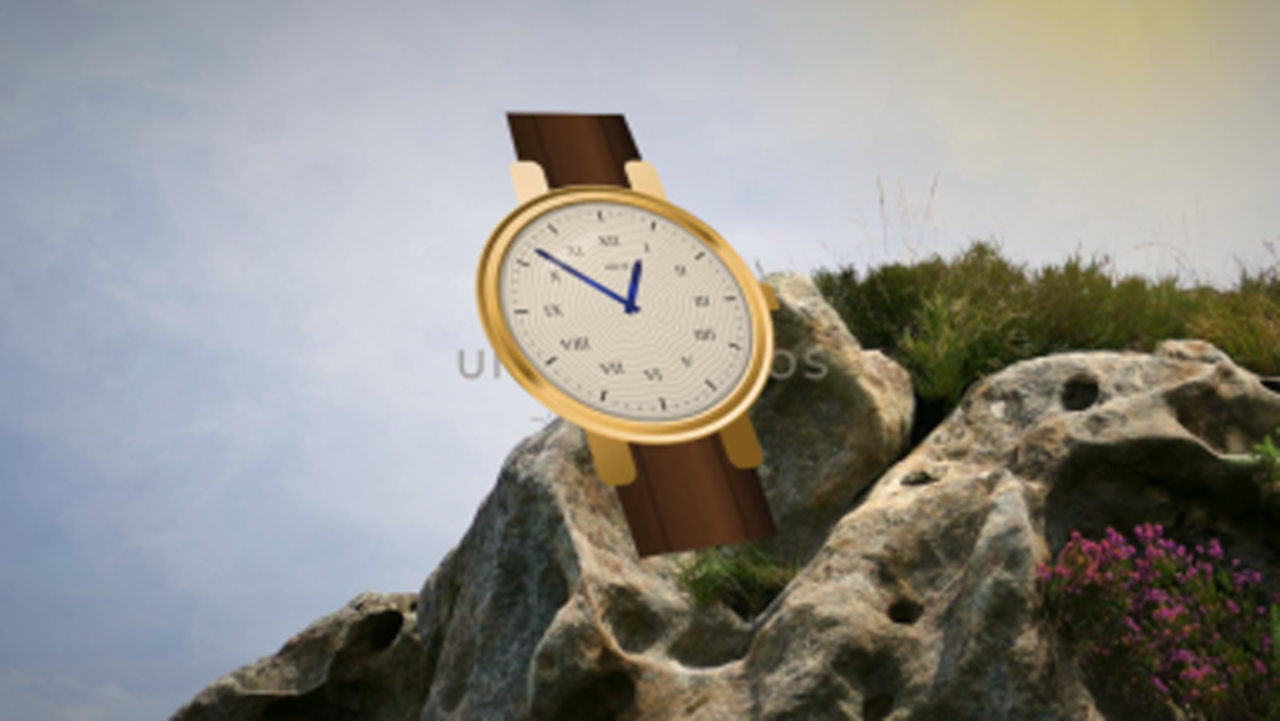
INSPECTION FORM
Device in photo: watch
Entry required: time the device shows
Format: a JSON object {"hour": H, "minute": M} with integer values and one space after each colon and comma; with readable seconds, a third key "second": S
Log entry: {"hour": 12, "minute": 52}
